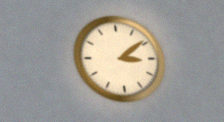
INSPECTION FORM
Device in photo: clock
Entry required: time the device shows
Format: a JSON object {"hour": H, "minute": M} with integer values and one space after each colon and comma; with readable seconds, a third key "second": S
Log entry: {"hour": 3, "minute": 9}
